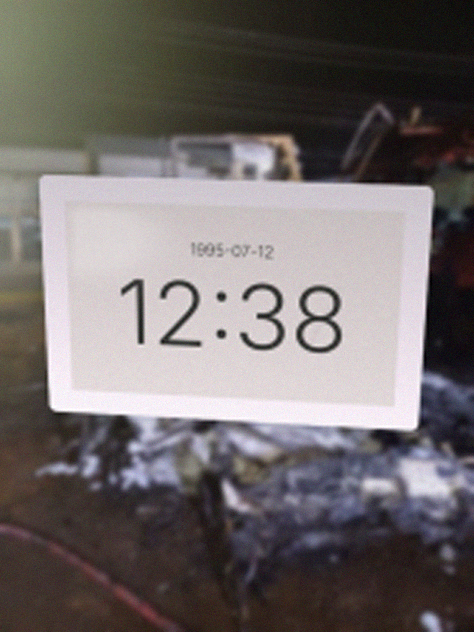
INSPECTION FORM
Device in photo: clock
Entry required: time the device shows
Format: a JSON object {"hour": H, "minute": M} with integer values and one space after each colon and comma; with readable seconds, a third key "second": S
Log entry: {"hour": 12, "minute": 38}
